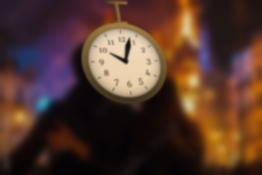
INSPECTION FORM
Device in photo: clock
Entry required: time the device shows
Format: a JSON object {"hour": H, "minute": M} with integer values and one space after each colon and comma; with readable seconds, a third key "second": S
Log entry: {"hour": 10, "minute": 3}
